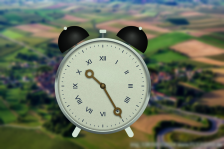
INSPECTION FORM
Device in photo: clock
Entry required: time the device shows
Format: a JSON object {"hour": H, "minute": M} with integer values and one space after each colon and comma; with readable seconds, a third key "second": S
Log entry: {"hour": 10, "minute": 25}
